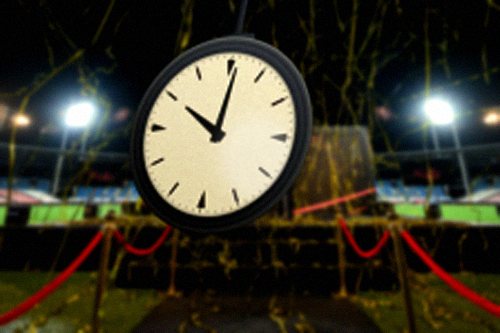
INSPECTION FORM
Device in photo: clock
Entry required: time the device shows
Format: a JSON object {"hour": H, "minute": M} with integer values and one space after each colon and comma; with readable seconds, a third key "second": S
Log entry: {"hour": 10, "minute": 1}
